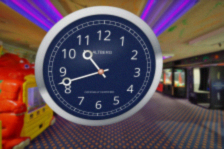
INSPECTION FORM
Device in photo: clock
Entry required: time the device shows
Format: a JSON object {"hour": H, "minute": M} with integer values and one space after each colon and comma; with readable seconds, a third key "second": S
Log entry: {"hour": 10, "minute": 42}
